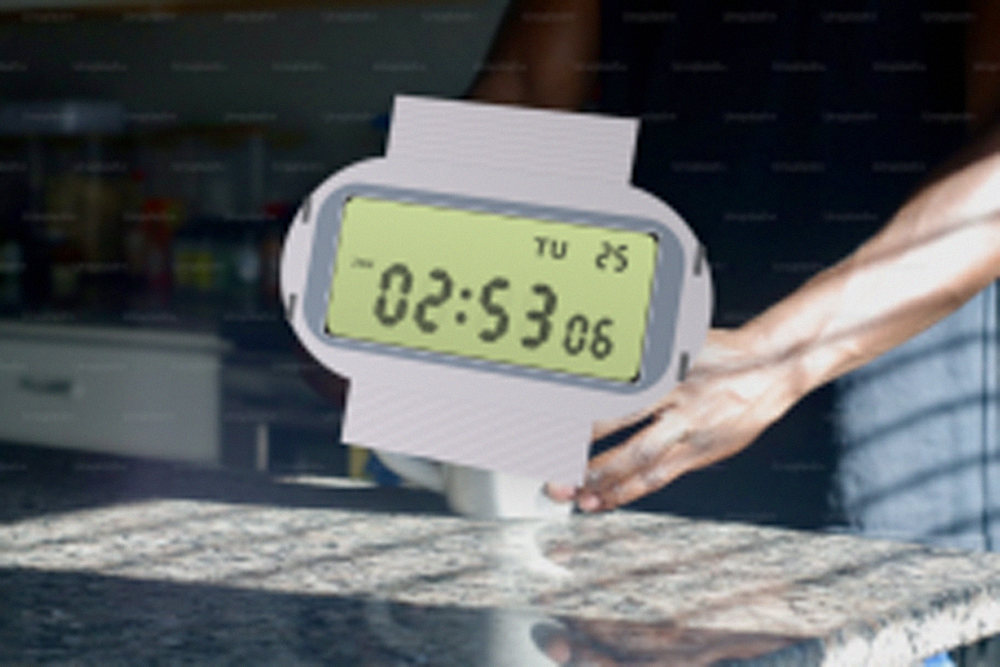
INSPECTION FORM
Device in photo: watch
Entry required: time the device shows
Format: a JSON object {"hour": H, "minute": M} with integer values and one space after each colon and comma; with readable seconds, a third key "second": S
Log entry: {"hour": 2, "minute": 53, "second": 6}
